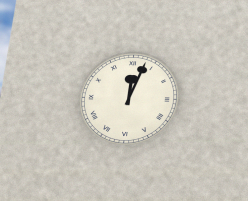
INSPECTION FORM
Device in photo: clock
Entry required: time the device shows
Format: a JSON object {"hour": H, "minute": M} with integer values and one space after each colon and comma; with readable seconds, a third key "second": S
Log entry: {"hour": 12, "minute": 3}
